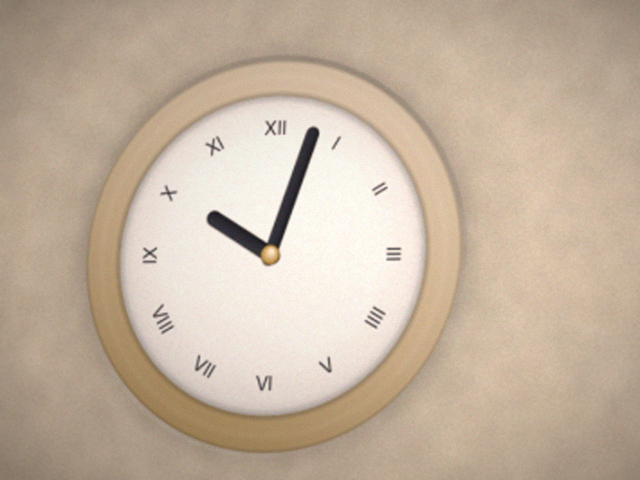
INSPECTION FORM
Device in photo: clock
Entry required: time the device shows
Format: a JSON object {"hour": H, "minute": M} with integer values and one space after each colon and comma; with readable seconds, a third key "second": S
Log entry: {"hour": 10, "minute": 3}
